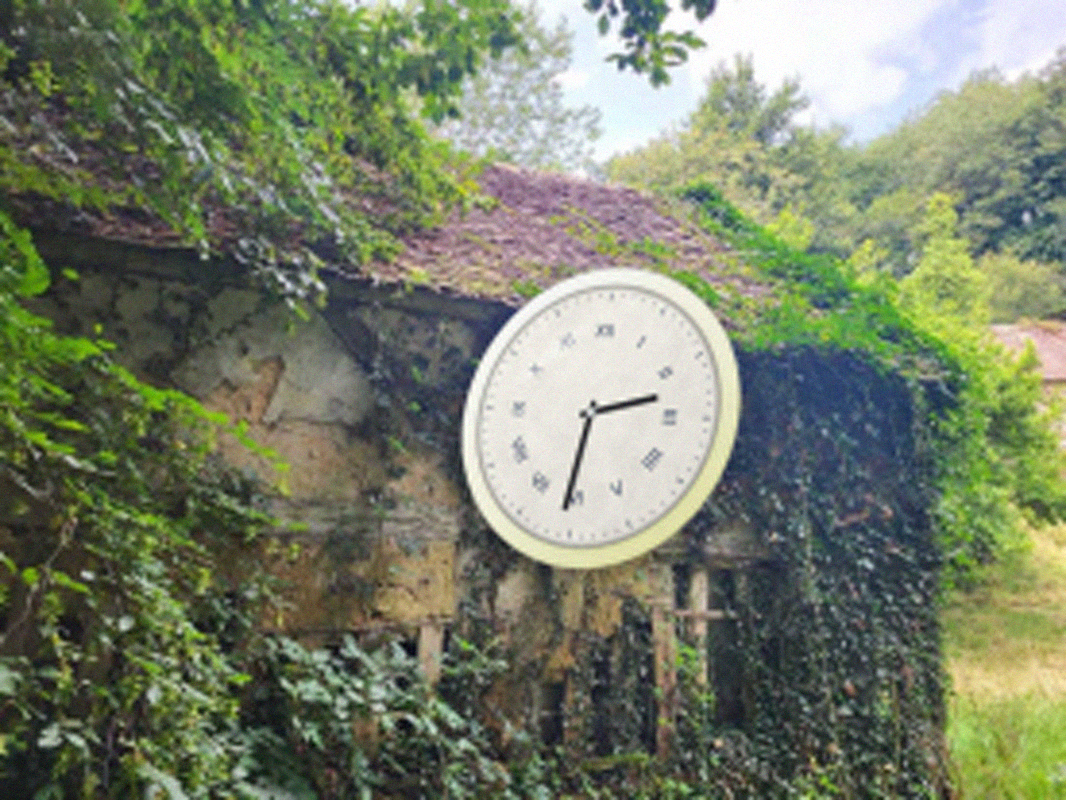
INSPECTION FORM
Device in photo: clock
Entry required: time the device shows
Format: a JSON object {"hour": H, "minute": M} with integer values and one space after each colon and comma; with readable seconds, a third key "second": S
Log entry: {"hour": 2, "minute": 31}
